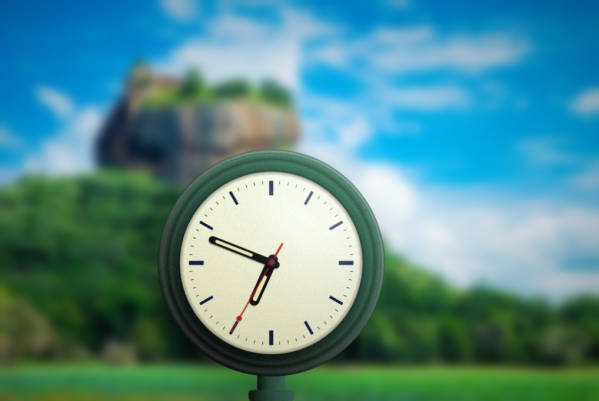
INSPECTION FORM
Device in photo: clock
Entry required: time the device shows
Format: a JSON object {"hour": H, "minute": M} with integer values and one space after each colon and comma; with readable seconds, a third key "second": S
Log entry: {"hour": 6, "minute": 48, "second": 35}
